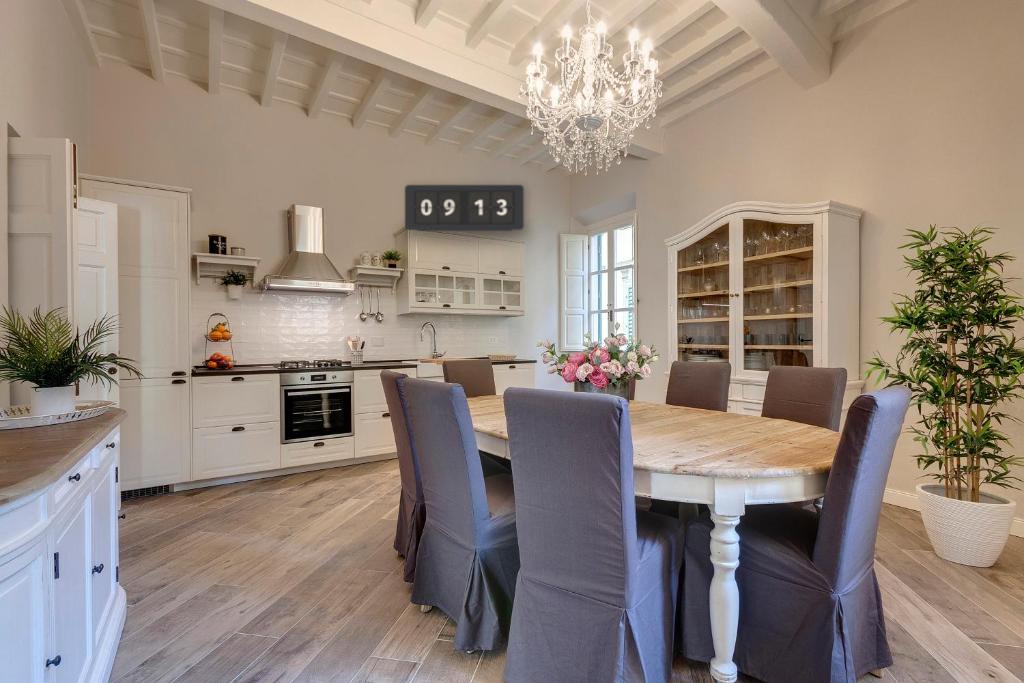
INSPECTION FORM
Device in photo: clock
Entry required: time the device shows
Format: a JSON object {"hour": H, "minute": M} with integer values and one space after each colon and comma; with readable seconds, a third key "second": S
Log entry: {"hour": 9, "minute": 13}
